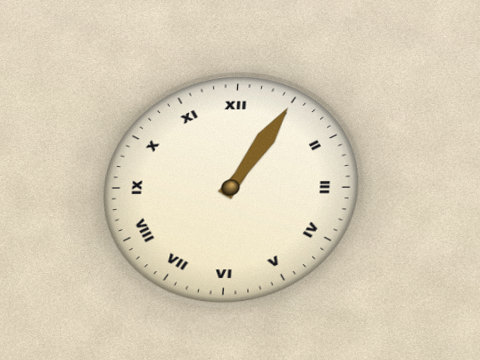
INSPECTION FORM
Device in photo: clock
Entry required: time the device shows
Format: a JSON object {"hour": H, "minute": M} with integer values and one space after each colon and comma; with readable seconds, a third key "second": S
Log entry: {"hour": 1, "minute": 5}
